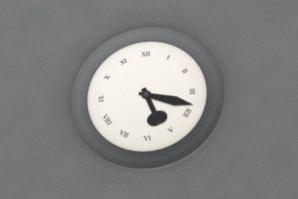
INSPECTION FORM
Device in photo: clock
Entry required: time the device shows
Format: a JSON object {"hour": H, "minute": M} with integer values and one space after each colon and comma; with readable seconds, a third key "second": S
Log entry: {"hour": 5, "minute": 18}
